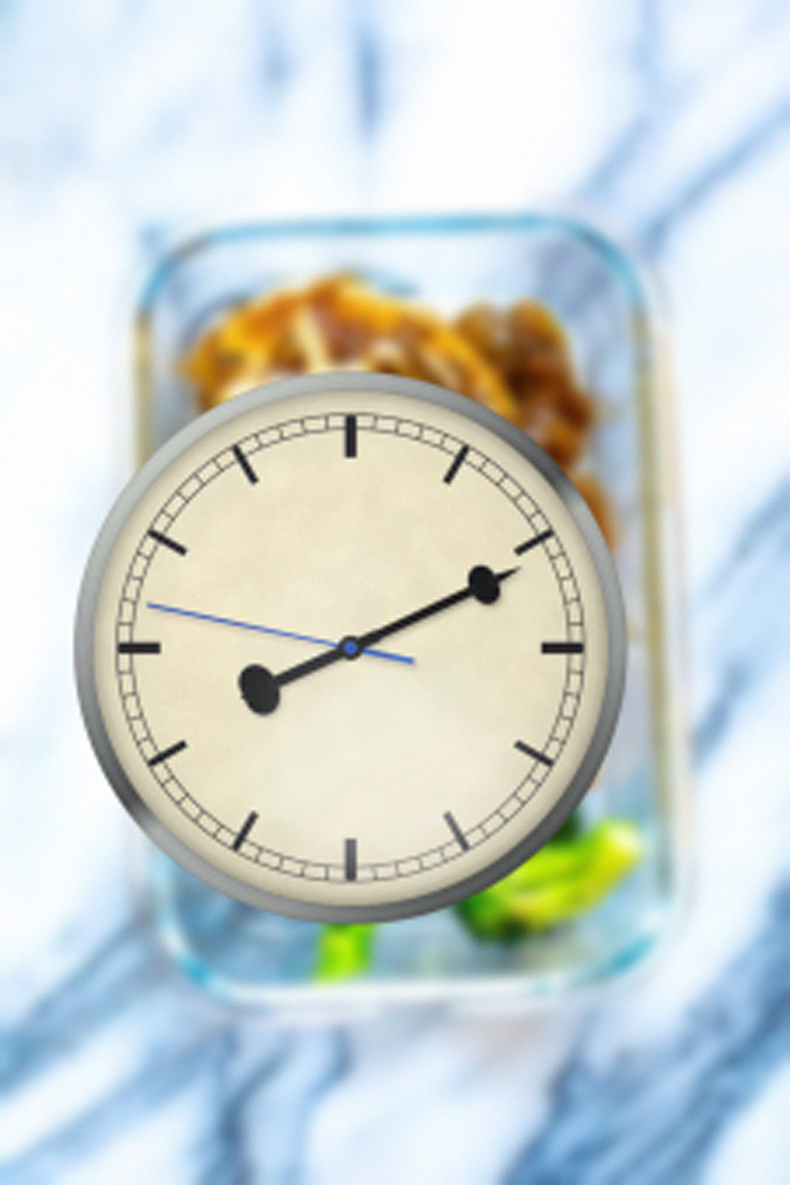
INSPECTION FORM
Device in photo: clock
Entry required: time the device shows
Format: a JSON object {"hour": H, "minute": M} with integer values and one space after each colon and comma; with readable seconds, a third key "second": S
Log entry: {"hour": 8, "minute": 10, "second": 47}
